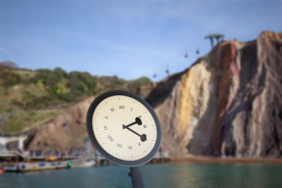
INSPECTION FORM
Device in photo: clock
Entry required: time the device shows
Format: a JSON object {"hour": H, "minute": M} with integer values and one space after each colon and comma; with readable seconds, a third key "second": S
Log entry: {"hour": 2, "minute": 21}
